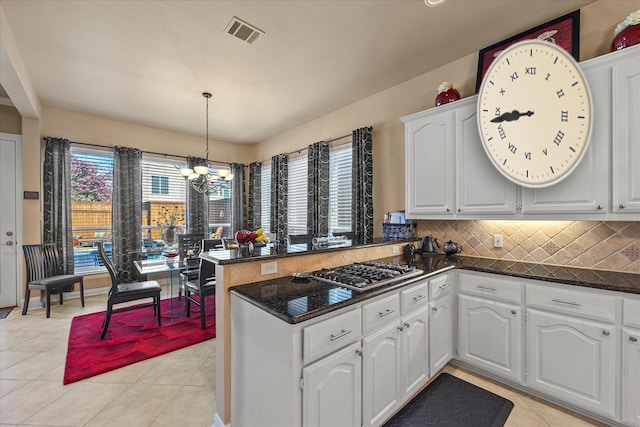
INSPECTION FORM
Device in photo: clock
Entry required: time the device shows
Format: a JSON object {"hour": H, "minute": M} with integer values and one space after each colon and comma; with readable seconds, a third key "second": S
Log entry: {"hour": 8, "minute": 43}
